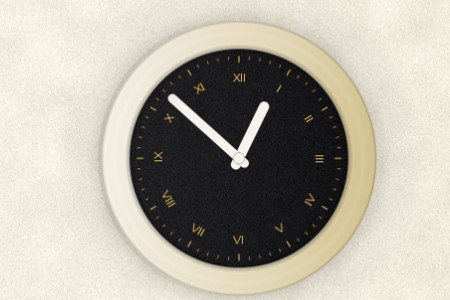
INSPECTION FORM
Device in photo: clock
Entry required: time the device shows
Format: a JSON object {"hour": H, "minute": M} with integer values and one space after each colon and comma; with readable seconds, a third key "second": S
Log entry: {"hour": 12, "minute": 52}
